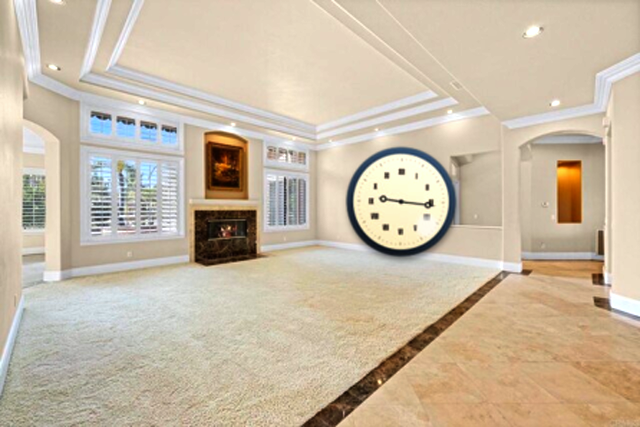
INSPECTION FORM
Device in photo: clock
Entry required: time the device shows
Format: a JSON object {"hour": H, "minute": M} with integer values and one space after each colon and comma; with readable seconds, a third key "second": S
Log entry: {"hour": 9, "minute": 16}
